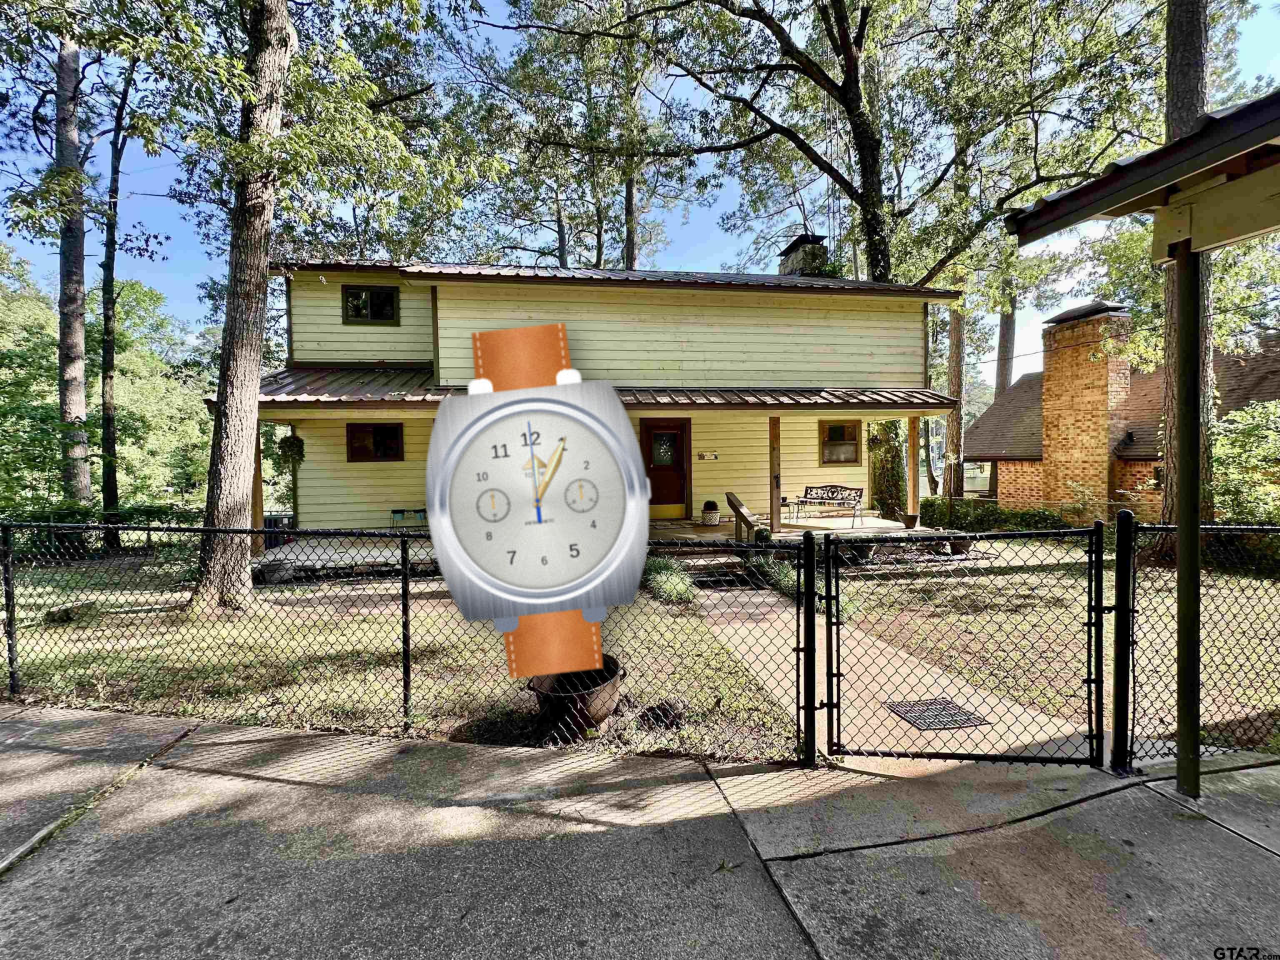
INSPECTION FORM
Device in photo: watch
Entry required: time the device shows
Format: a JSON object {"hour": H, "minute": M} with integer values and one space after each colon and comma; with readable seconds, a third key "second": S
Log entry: {"hour": 12, "minute": 5}
